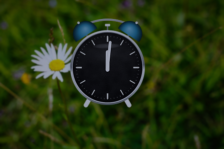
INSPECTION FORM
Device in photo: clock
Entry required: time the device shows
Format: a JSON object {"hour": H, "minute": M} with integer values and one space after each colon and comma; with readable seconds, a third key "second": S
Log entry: {"hour": 12, "minute": 1}
